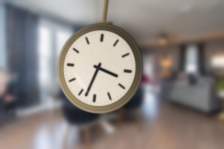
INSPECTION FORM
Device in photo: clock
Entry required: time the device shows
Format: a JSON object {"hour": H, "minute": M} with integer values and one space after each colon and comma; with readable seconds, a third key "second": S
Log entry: {"hour": 3, "minute": 33}
